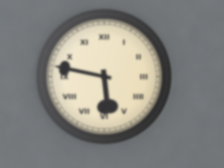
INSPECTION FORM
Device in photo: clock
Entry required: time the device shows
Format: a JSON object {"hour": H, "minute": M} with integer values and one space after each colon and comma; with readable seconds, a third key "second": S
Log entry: {"hour": 5, "minute": 47}
